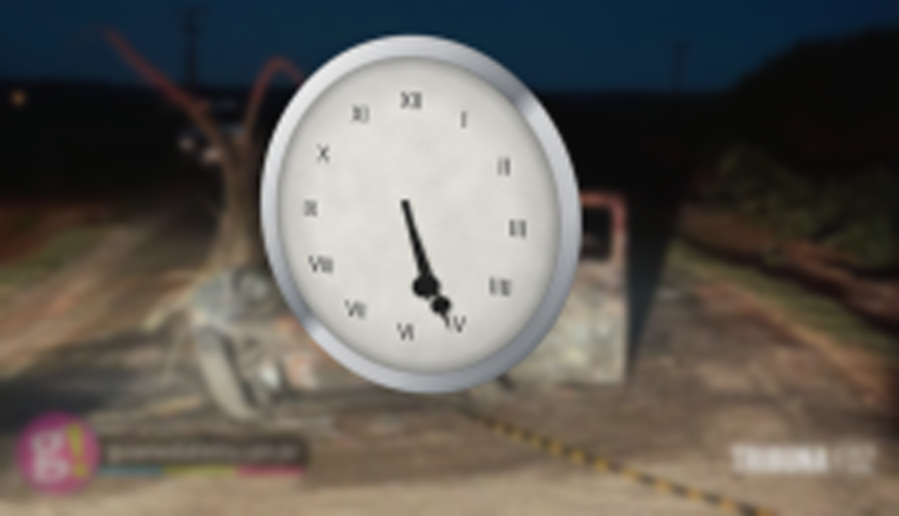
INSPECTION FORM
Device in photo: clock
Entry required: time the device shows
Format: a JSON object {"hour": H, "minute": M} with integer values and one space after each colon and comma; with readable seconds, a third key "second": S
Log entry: {"hour": 5, "minute": 26}
